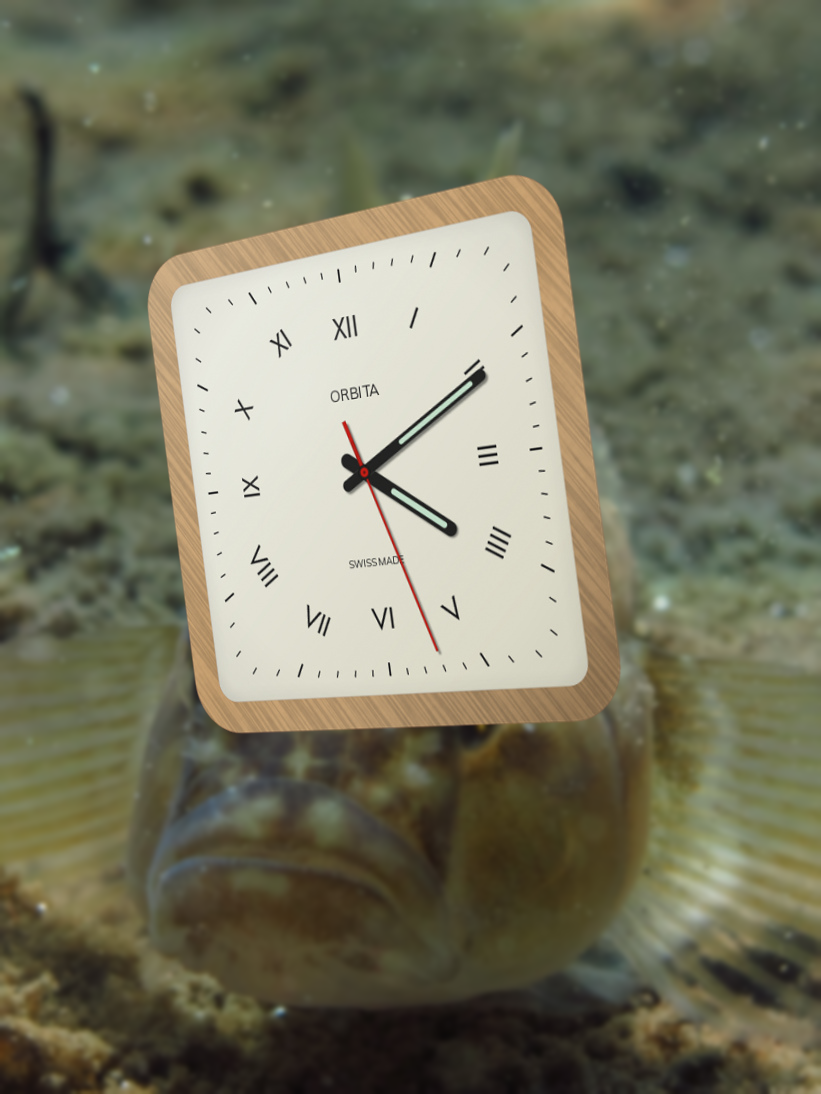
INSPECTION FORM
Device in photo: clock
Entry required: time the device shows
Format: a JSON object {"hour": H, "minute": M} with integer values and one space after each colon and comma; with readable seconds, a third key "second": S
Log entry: {"hour": 4, "minute": 10, "second": 27}
